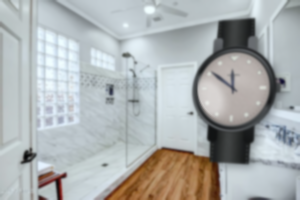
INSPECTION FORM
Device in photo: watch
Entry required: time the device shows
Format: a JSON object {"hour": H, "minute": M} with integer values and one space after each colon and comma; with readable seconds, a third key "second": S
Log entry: {"hour": 11, "minute": 51}
